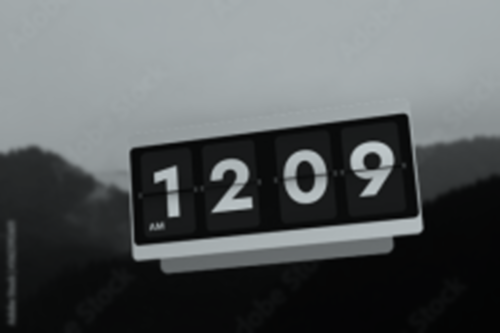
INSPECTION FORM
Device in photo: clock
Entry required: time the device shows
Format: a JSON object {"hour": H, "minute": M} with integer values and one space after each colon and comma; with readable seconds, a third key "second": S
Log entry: {"hour": 12, "minute": 9}
